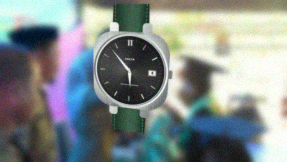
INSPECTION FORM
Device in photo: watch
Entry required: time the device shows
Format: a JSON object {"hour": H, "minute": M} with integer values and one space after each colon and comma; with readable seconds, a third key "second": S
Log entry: {"hour": 5, "minute": 53}
